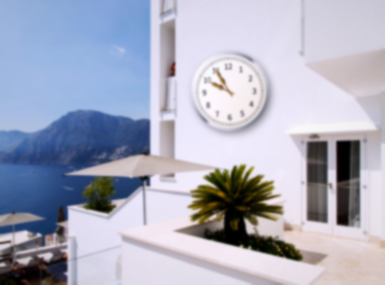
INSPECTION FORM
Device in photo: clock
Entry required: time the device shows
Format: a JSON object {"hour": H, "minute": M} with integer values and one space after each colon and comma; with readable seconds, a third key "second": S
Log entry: {"hour": 9, "minute": 55}
